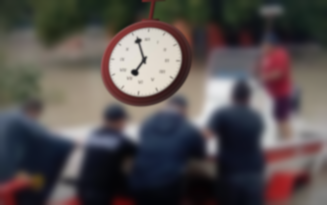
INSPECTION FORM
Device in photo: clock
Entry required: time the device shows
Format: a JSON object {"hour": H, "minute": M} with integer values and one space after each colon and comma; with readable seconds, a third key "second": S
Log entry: {"hour": 6, "minute": 56}
